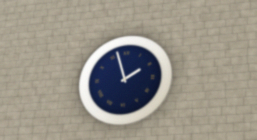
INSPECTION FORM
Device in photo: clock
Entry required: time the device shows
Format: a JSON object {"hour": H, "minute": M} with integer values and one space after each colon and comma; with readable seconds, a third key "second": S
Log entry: {"hour": 1, "minute": 57}
